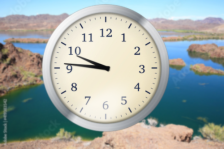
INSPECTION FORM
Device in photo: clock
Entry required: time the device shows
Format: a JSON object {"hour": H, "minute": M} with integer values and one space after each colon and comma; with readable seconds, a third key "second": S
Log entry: {"hour": 9, "minute": 46}
